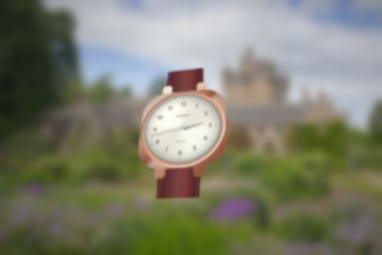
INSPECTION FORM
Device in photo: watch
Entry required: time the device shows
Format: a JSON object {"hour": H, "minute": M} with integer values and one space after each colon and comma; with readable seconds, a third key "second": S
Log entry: {"hour": 2, "minute": 43}
